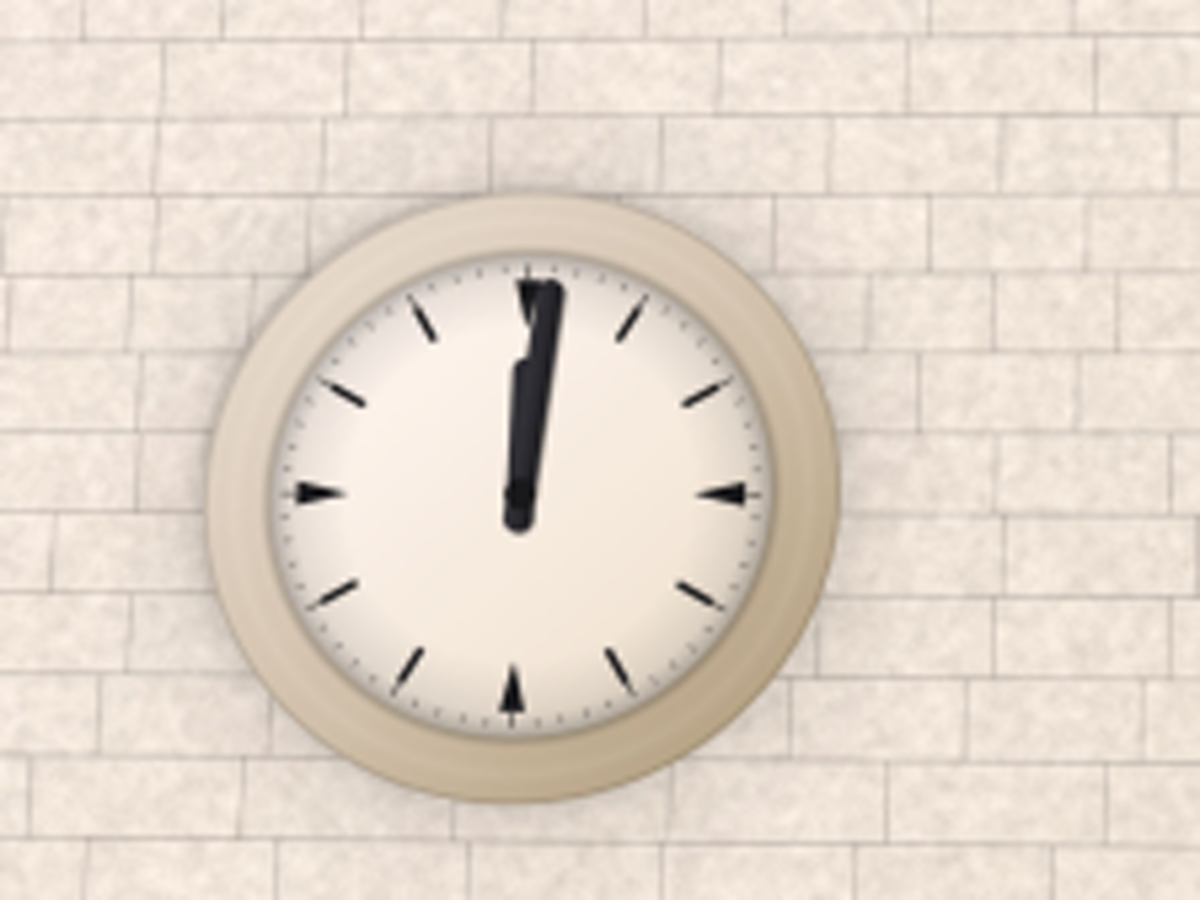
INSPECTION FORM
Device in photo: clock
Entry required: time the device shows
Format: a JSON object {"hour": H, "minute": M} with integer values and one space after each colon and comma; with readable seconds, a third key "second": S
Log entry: {"hour": 12, "minute": 1}
